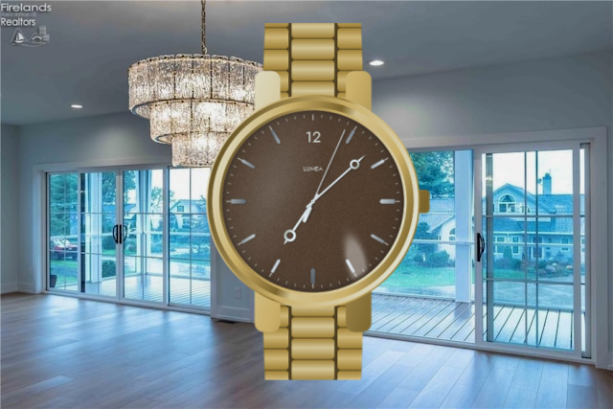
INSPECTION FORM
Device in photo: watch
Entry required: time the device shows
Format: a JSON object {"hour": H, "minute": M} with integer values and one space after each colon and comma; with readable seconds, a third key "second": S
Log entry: {"hour": 7, "minute": 8, "second": 4}
